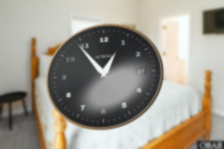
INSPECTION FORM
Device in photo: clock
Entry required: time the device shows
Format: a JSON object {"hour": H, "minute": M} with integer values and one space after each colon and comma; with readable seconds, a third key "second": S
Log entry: {"hour": 12, "minute": 54}
